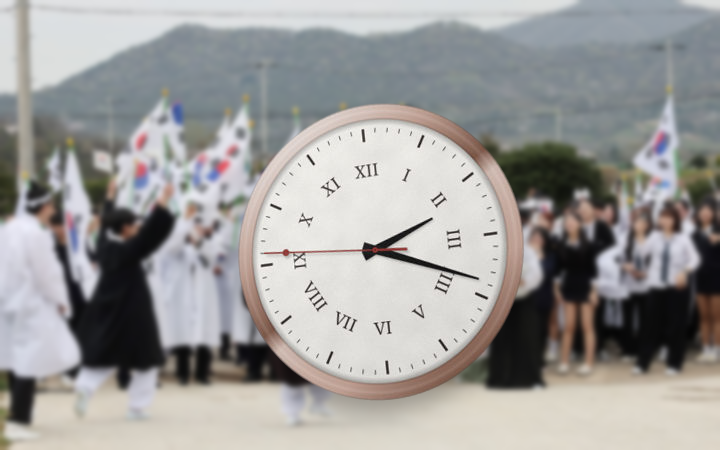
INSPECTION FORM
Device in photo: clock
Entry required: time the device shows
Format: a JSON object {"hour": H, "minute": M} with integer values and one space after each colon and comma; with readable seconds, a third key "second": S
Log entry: {"hour": 2, "minute": 18, "second": 46}
